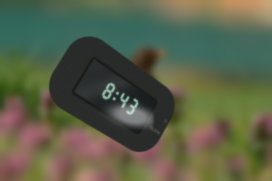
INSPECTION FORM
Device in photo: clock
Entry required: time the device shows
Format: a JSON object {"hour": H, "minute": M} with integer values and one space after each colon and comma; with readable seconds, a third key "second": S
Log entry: {"hour": 8, "minute": 43}
